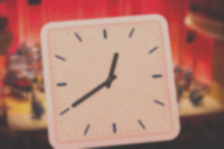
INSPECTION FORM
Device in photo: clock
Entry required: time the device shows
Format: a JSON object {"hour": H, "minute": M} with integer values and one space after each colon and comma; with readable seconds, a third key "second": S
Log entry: {"hour": 12, "minute": 40}
